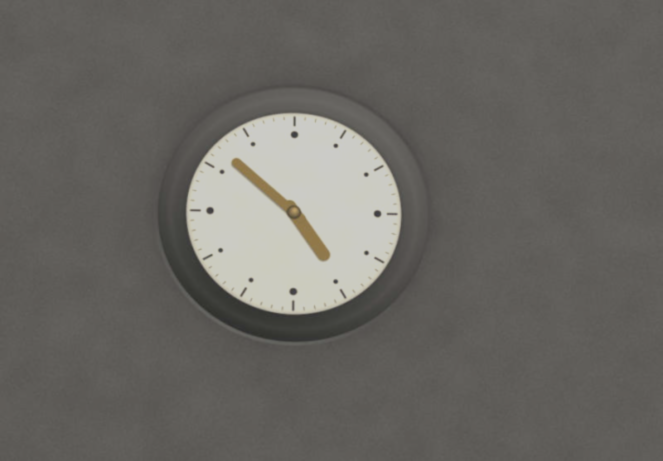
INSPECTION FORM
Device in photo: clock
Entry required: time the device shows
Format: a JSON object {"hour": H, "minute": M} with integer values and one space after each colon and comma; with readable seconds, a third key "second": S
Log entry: {"hour": 4, "minute": 52}
